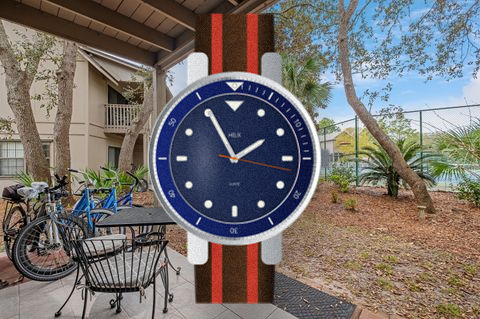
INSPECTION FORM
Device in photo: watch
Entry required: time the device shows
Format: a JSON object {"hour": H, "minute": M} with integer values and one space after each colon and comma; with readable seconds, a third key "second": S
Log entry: {"hour": 1, "minute": 55, "second": 17}
